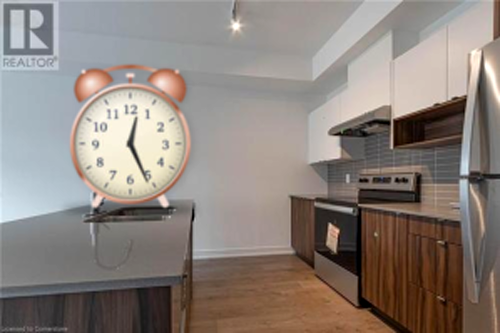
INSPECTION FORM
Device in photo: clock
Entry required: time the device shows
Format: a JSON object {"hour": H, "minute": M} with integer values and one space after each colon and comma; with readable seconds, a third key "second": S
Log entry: {"hour": 12, "minute": 26}
